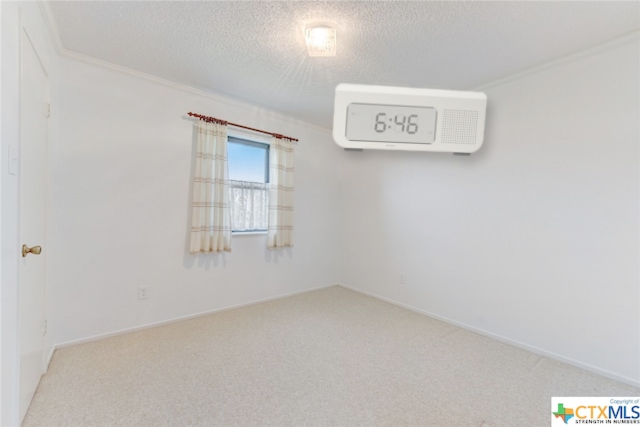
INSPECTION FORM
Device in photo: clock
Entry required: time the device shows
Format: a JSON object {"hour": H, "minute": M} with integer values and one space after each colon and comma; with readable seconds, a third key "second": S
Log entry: {"hour": 6, "minute": 46}
